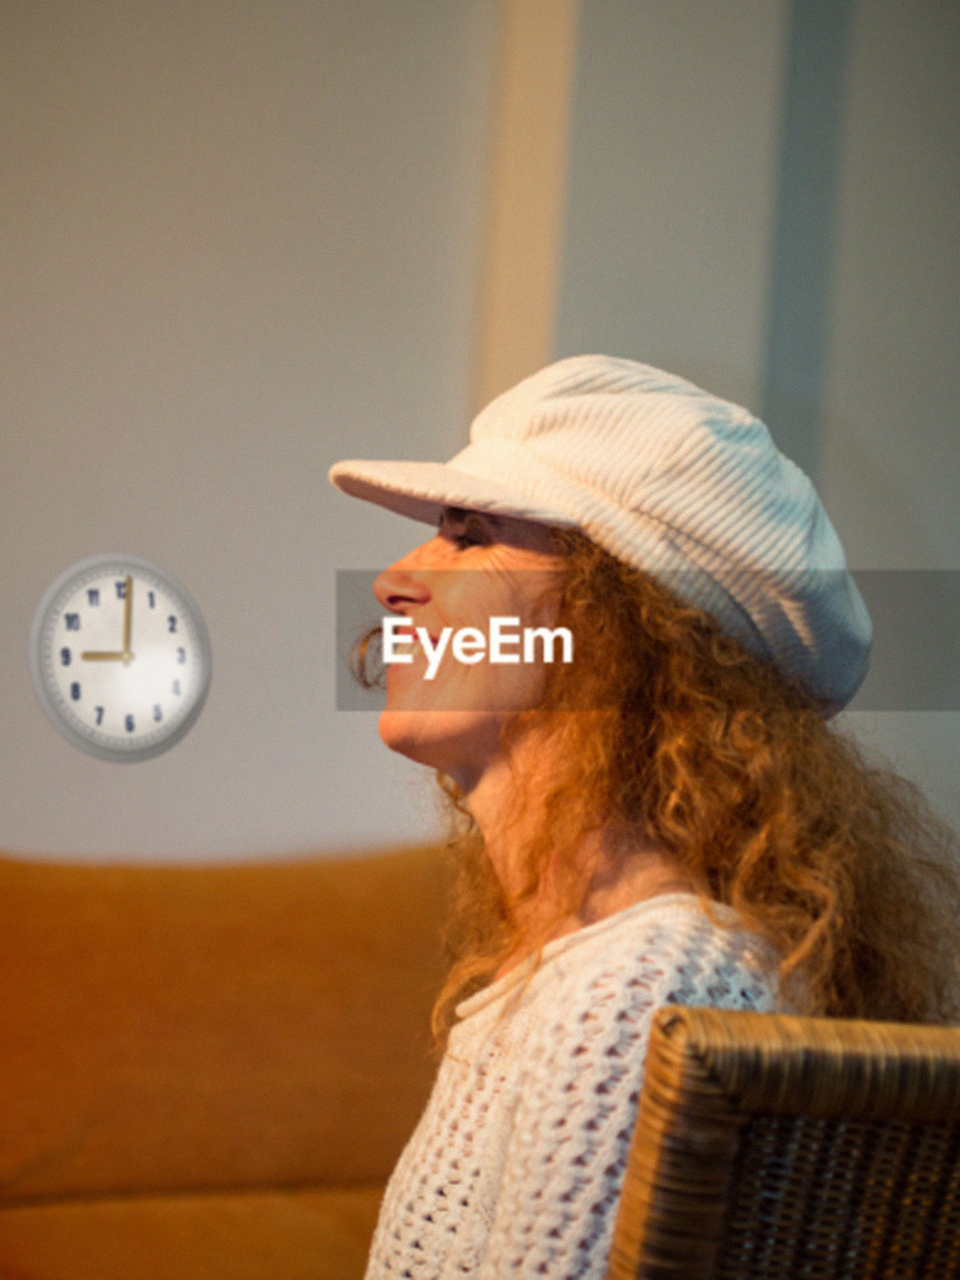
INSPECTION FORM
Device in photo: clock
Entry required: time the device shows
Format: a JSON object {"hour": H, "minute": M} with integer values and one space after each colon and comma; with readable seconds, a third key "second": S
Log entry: {"hour": 9, "minute": 1}
